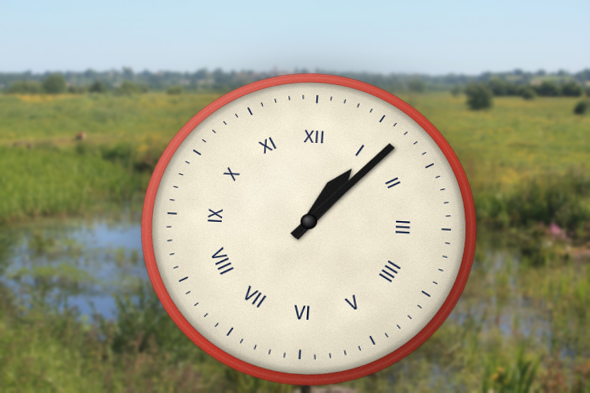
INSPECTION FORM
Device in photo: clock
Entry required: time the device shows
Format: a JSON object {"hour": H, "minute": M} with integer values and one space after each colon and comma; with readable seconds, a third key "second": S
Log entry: {"hour": 1, "minute": 7}
